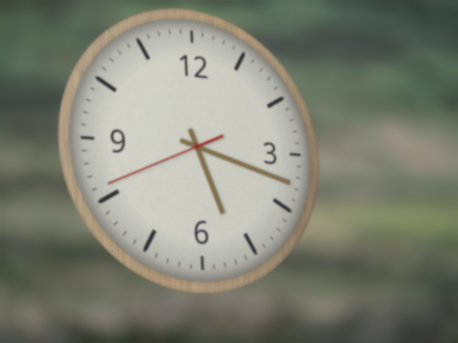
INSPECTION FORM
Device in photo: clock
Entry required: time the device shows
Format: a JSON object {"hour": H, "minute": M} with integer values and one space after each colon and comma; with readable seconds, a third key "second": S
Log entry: {"hour": 5, "minute": 17, "second": 41}
